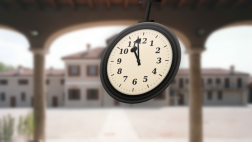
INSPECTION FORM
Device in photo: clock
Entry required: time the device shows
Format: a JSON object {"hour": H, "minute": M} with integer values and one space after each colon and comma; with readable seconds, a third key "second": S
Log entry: {"hour": 10, "minute": 58}
